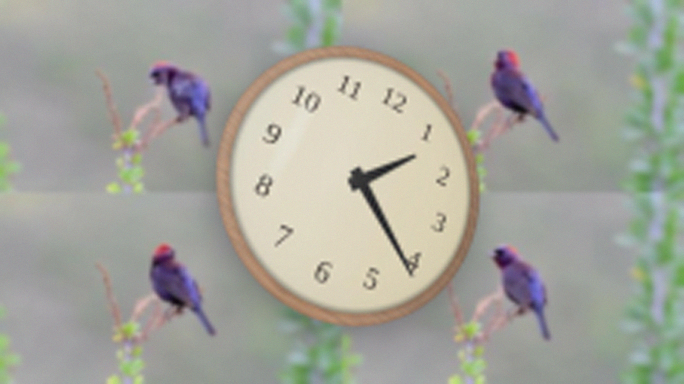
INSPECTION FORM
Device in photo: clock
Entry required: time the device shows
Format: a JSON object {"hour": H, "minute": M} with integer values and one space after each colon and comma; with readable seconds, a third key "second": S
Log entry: {"hour": 1, "minute": 21}
